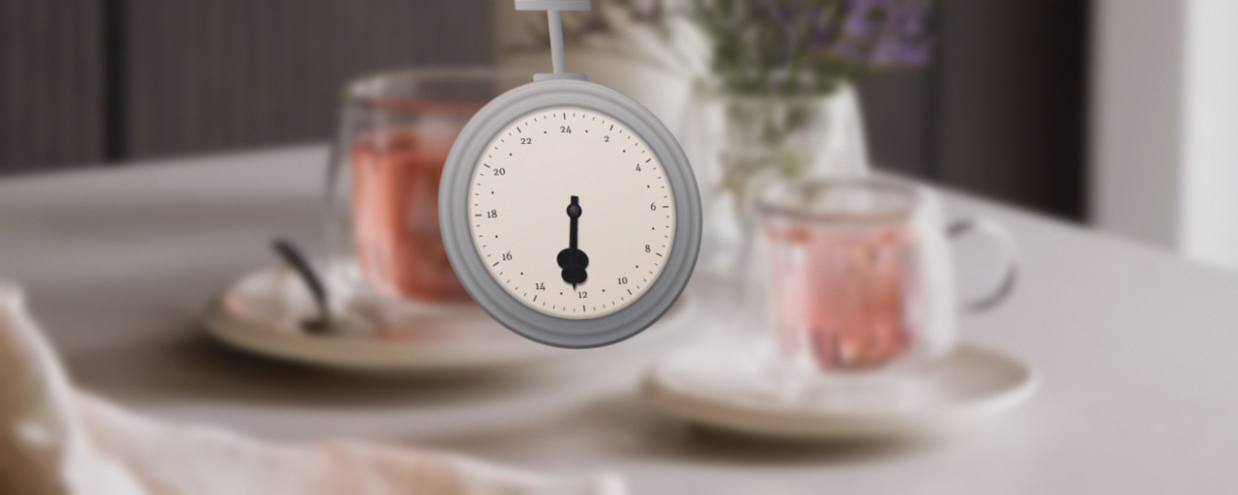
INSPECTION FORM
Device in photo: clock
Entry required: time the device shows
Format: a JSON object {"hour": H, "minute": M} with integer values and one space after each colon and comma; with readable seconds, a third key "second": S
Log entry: {"hour": 12, "minute": 31}
